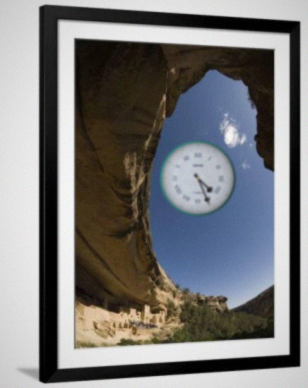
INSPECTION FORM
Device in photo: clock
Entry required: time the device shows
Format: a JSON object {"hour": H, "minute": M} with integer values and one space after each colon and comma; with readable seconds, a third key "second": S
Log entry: {"hour": 4, "minute": 26}
